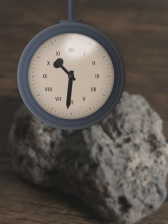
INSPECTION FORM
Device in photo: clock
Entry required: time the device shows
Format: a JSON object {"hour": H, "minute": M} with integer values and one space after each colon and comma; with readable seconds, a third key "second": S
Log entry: {"hour": 10, "minute": 31}
